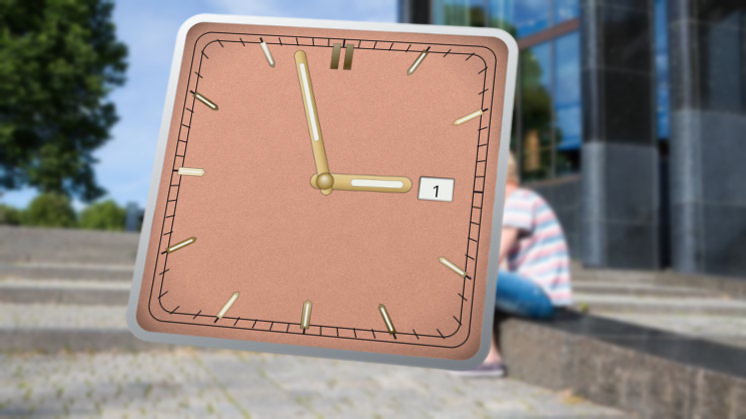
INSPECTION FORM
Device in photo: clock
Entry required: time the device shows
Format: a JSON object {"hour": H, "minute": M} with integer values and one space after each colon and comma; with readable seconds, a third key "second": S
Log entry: {"hour": 2, "minute": 57}
